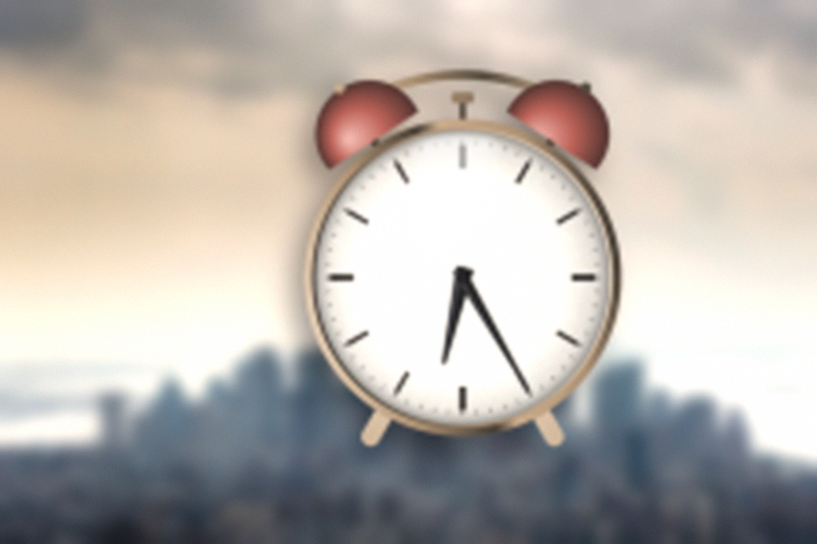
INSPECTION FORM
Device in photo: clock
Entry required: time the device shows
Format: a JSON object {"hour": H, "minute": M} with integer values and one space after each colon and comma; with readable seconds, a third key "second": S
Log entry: {"hour": 6, "minute": 25}
